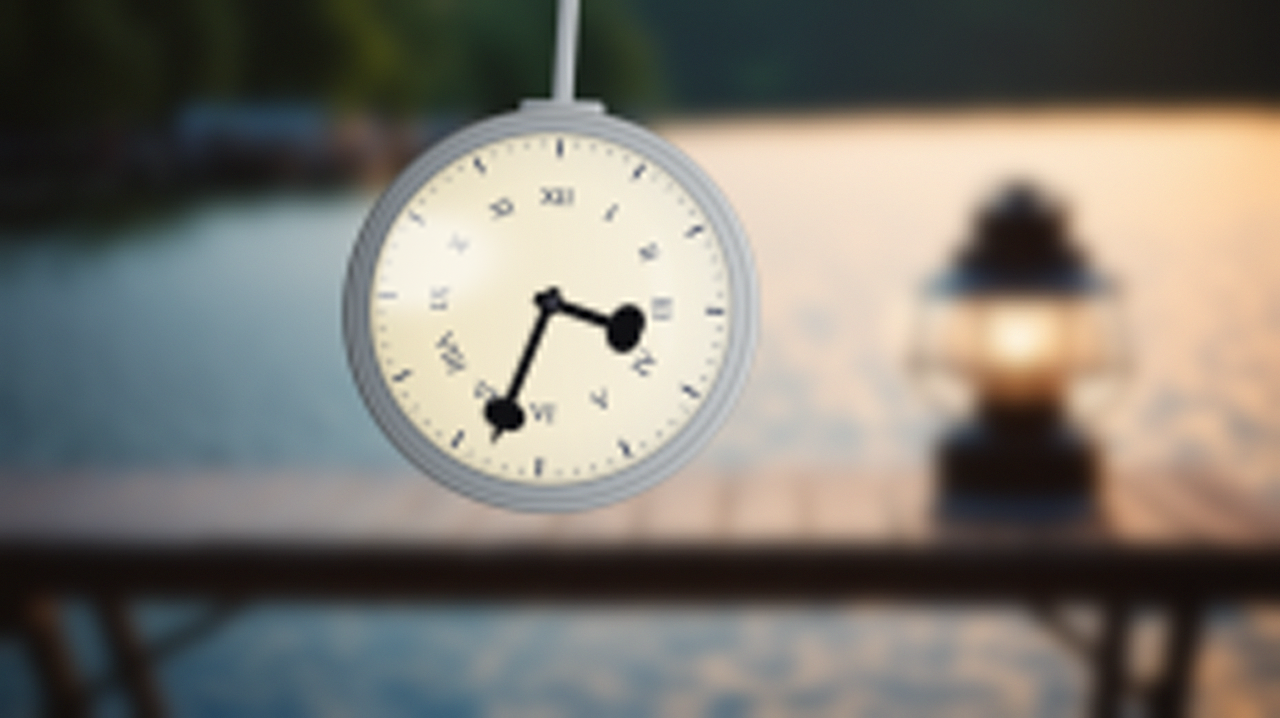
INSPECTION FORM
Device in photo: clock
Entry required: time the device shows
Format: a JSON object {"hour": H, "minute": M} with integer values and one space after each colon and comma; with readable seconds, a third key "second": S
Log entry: {"hour": 3, "minute": 33}
